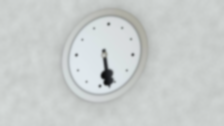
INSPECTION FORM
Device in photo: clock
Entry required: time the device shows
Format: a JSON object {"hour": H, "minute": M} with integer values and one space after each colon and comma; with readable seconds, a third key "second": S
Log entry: {"hour": 5, "minute": 27}
